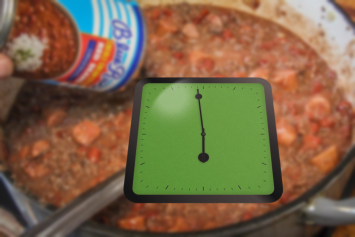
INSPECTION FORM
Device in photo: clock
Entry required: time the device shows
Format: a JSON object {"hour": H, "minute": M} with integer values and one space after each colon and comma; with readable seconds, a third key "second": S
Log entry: {"hour": 5, "minute": 59}
